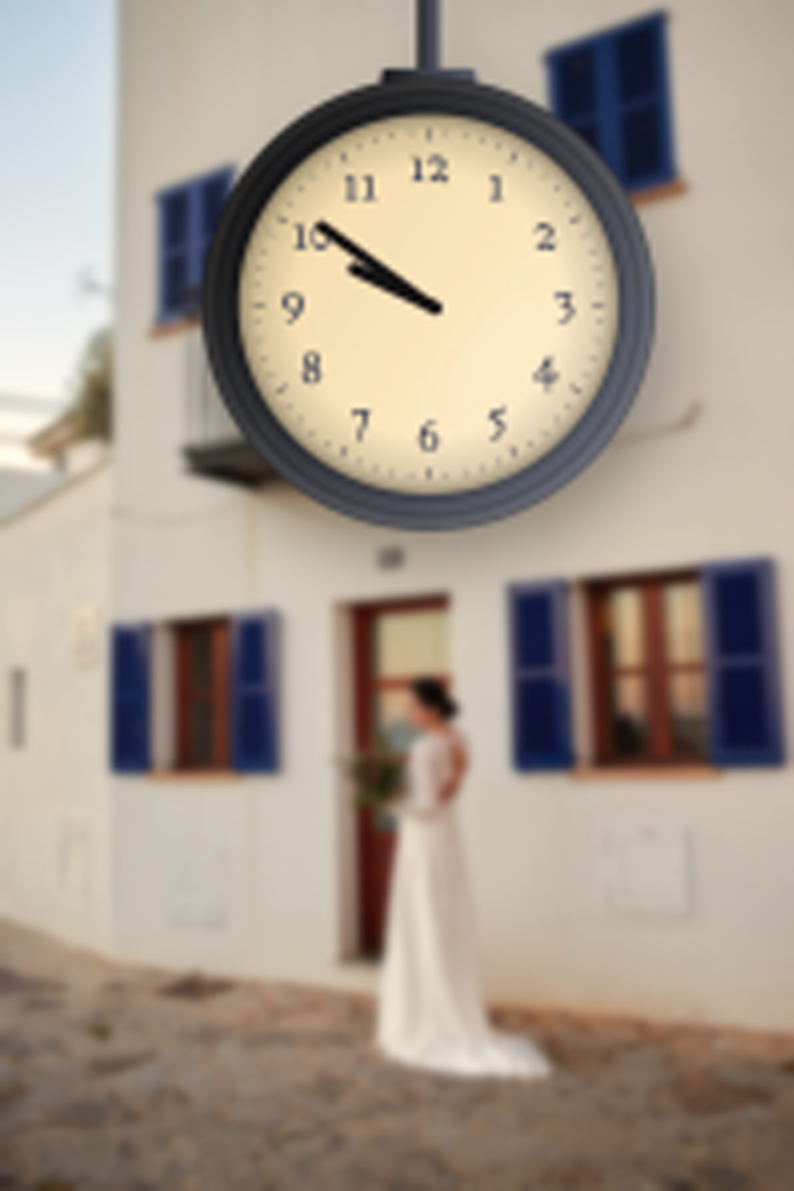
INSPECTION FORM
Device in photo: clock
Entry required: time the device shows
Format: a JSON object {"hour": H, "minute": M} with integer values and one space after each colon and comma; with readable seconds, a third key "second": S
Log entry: {"hour": 9, "minute": 51}
